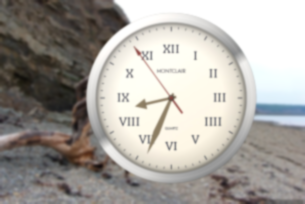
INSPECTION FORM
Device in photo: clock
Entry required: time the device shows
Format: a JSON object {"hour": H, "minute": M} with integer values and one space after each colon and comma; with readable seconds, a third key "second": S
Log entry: {"hour": 8, "minute": 33, "second": 54}
